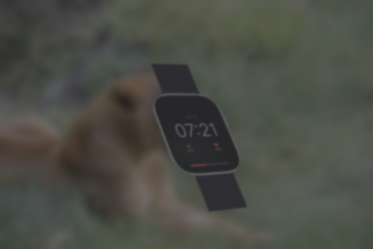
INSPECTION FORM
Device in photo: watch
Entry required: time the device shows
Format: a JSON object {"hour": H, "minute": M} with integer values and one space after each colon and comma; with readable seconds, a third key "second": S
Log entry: {"hour": 7, "minute": 21}
